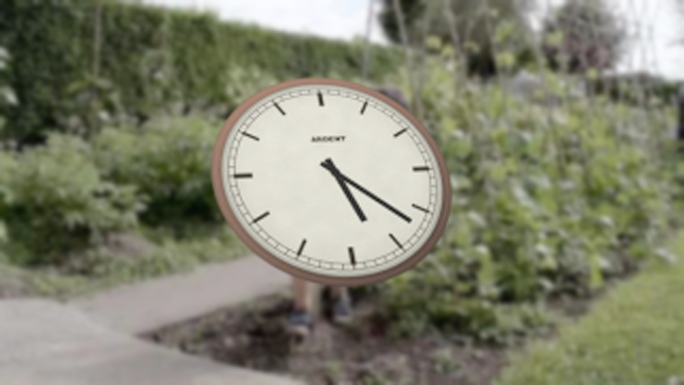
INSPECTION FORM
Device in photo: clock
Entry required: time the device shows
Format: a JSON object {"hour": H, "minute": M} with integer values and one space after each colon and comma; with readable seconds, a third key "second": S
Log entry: {"hour": 5, "minute": 22}
